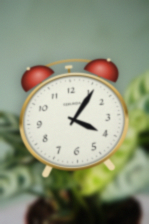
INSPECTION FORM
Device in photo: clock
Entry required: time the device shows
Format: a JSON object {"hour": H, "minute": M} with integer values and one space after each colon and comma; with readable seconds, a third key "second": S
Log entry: {"hour": 4, "minute": 6}
